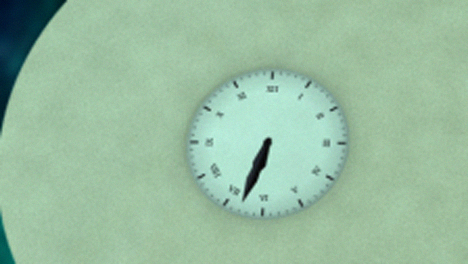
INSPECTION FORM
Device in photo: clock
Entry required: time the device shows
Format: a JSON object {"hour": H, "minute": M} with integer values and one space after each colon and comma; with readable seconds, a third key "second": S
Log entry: {"hour": 6, "minute": 33}
